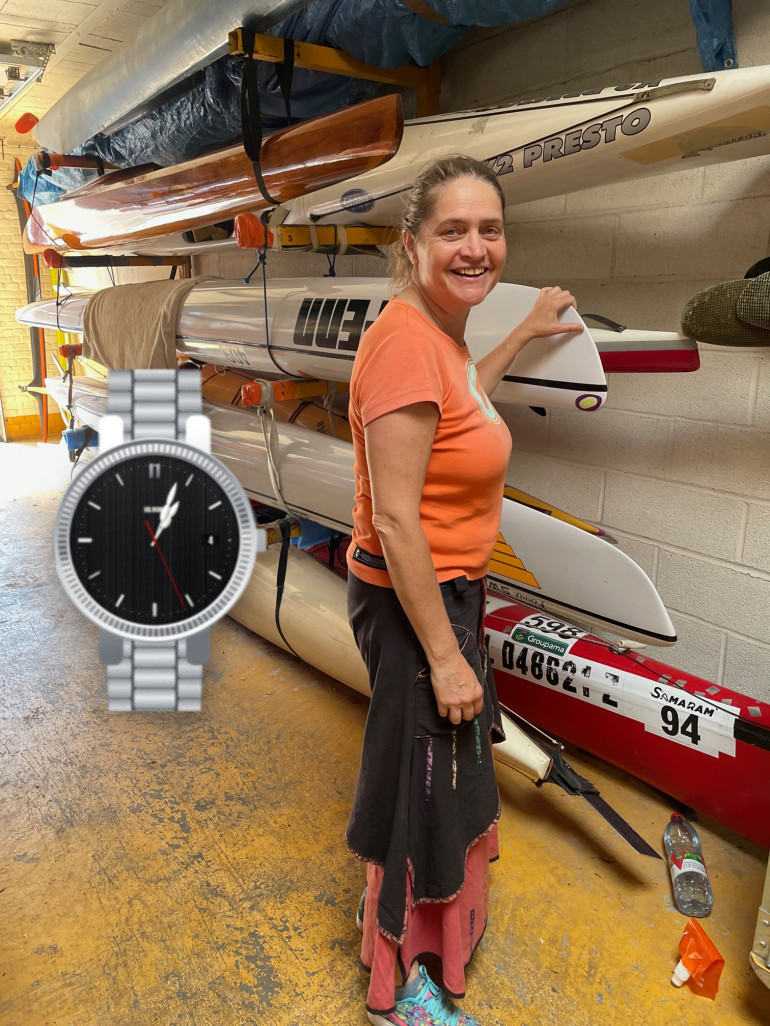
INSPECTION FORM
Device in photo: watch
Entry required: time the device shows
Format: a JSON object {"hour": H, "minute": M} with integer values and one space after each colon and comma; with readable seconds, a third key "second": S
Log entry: {"hour": 1, "minute": 3, "second": 26}
